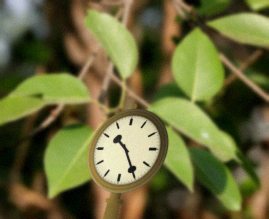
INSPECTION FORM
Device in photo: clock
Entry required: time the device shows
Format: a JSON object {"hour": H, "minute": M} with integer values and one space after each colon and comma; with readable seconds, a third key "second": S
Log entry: {"hour": 10, "minute": 25}
